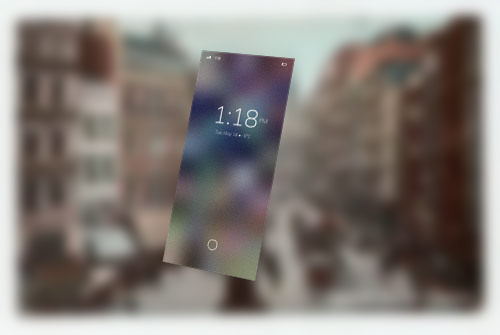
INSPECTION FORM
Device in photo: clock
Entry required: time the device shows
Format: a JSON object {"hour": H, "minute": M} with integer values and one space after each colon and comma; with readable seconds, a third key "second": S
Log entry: {"hour": 1, "minute": 18}
